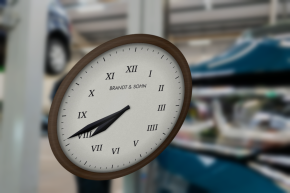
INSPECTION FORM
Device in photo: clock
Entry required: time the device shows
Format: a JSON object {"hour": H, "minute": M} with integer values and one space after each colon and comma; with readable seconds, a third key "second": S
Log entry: {"hour": 7, "minute": 41}
